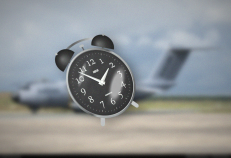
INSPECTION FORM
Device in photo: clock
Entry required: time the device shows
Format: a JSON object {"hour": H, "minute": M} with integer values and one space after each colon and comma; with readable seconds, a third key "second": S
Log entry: {"hour": 1, "minute": 53}
